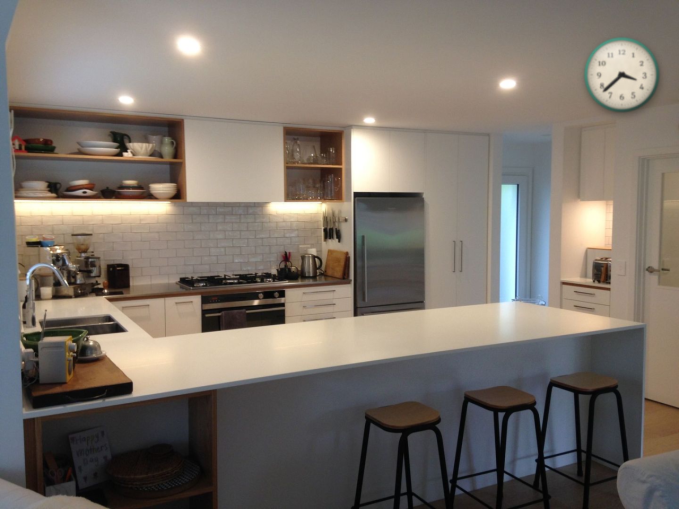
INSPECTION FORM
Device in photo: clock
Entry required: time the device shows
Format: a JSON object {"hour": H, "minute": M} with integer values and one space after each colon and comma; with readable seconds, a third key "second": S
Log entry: {"hour": 3, "minute": 38}
